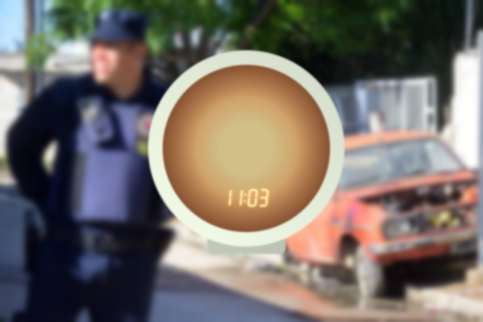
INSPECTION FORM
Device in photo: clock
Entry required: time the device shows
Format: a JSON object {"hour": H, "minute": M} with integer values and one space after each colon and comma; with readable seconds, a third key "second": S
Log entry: {"hour": 11, "minute": 3}
